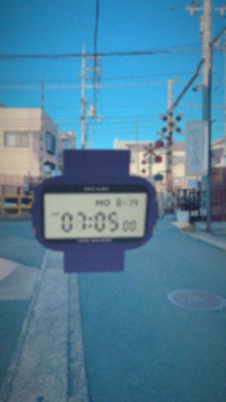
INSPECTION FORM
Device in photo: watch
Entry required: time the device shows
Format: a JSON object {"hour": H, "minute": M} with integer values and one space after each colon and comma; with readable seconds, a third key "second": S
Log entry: {"hour": 7, "minute": 5, "second": 0}
